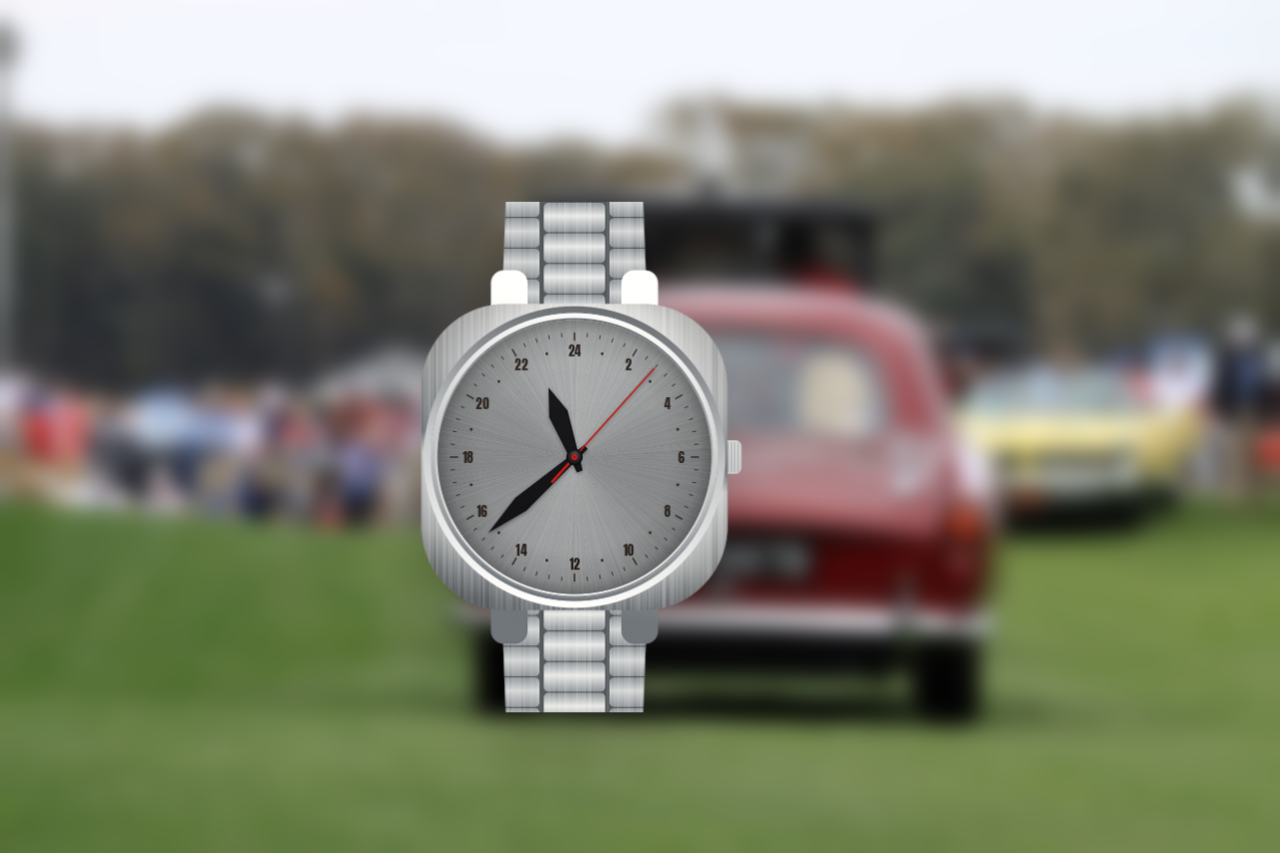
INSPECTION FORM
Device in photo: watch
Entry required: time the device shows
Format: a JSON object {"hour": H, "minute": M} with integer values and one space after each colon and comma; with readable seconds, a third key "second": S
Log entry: {"hour": 22, "minute": 38, "second": 7}
